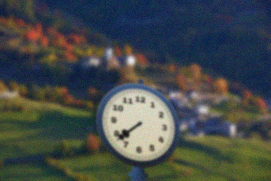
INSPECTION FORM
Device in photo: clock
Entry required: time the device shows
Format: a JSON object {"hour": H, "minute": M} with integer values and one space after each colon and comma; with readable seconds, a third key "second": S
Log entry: {"hour": 7, "minute": 38}
